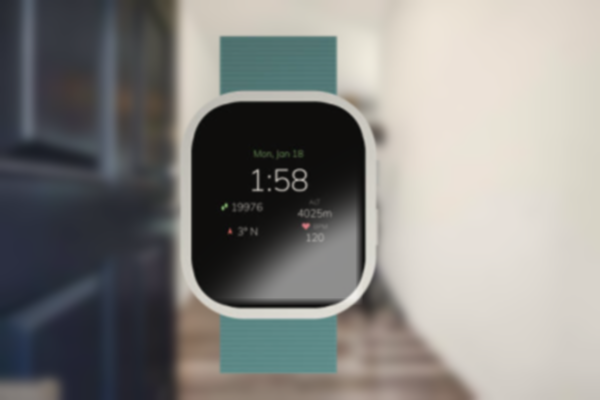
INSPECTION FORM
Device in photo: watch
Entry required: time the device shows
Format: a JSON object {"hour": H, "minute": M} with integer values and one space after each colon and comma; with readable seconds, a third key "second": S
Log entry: {"hour": 1, "minute": 58}
